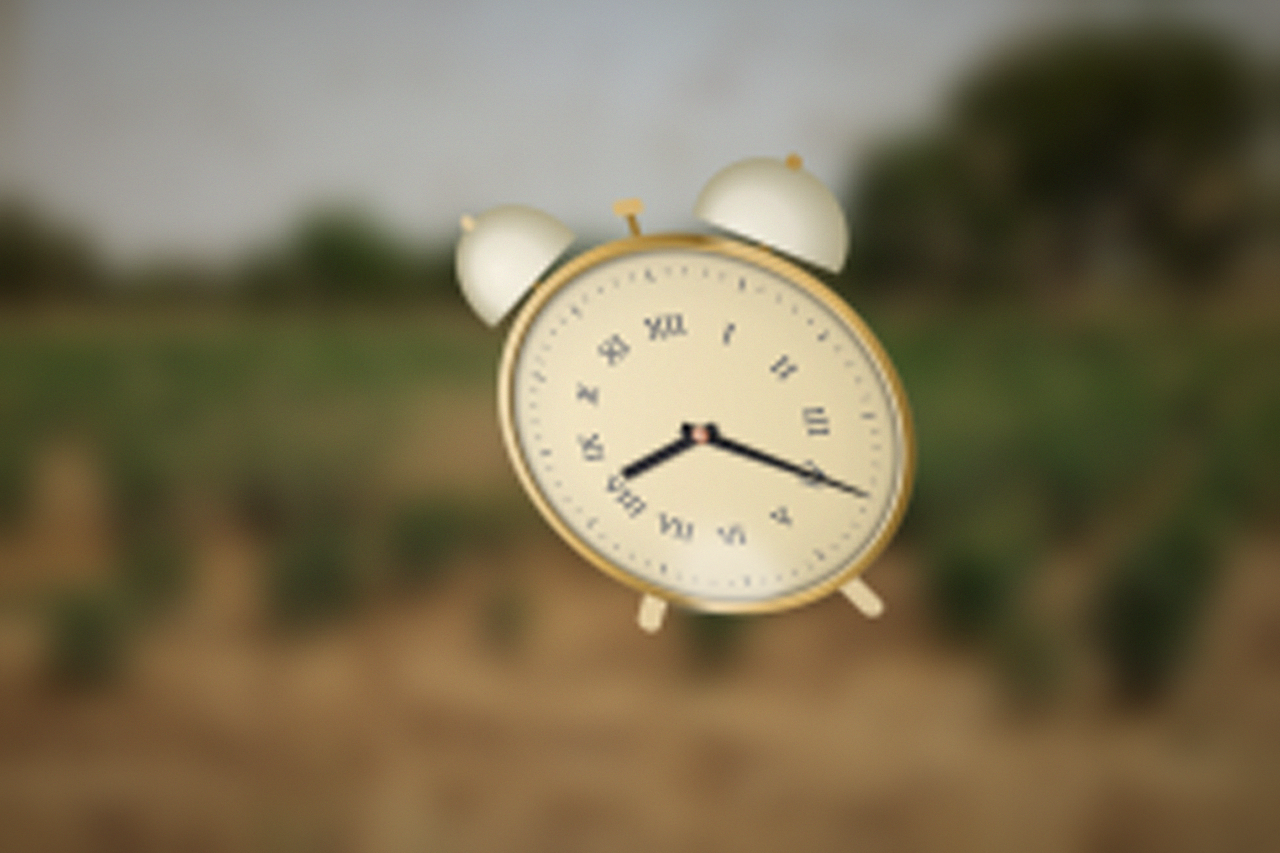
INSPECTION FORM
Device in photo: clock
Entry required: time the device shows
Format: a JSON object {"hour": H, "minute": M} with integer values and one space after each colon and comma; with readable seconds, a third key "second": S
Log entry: {"hour": 8, "minute": 20}
